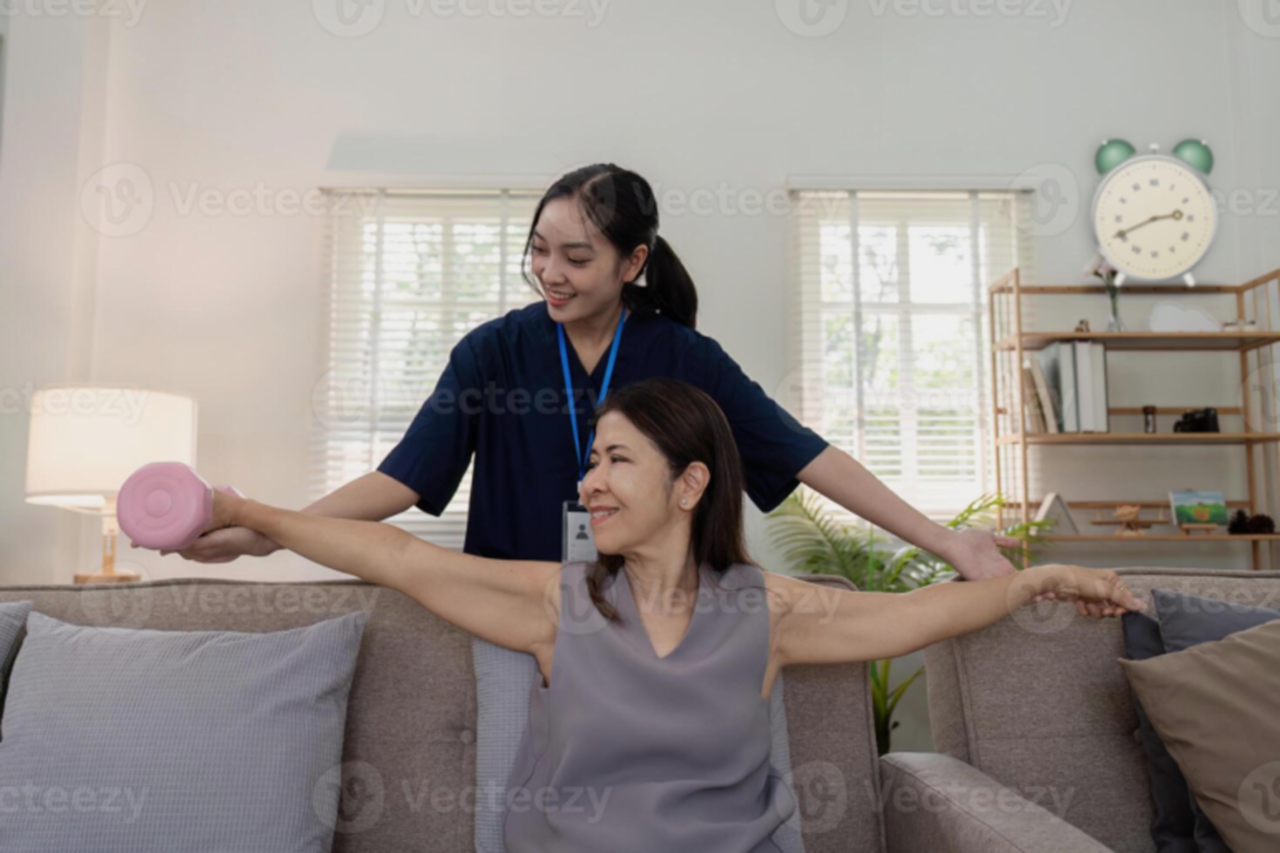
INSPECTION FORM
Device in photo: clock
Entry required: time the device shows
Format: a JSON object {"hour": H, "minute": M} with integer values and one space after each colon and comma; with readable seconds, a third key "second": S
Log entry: {"hour": 2, "minute": 41}
